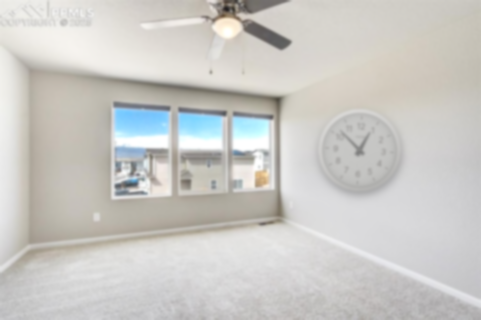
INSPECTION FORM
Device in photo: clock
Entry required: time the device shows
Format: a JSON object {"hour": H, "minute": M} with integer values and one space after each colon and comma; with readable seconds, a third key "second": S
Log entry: {"hour": 12, "minute": 52}
